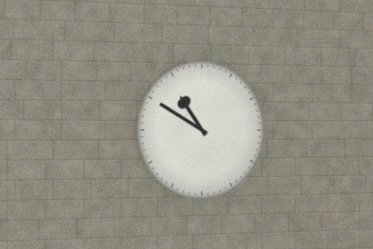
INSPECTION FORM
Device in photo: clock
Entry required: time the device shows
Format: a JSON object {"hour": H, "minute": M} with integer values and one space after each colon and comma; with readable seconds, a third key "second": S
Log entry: {"hour": 10, "minute": 50}
